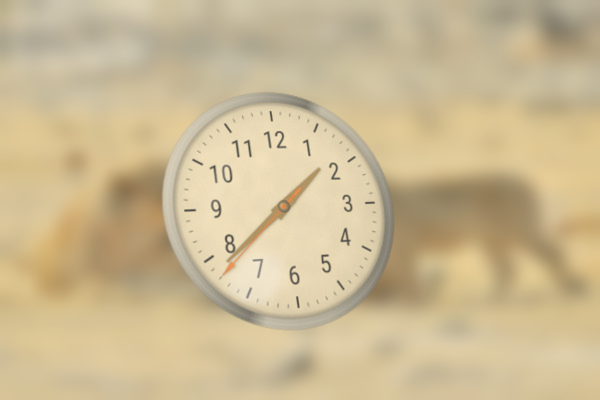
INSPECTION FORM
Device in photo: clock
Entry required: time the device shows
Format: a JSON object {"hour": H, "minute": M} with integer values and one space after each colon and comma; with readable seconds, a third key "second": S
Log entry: {"hour": 1, "minute": 38, "second": 38}
